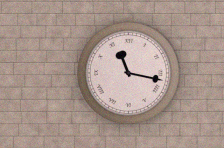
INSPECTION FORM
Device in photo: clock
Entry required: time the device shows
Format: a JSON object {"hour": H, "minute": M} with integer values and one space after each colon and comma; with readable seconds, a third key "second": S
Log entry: {"hour": 11, "minute": 17}
